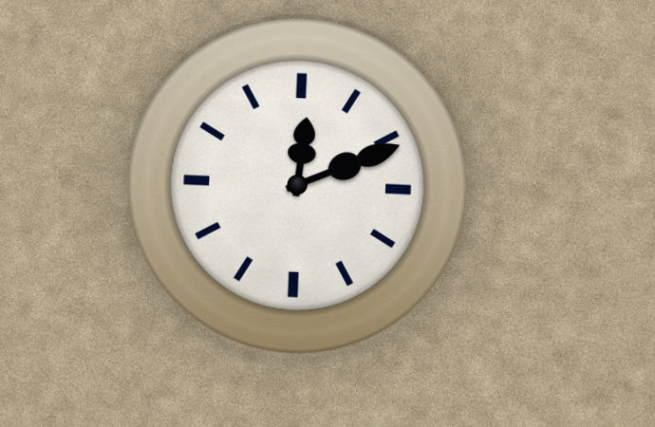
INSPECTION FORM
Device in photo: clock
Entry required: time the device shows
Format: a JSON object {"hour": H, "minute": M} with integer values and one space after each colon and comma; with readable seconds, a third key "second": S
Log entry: {"hour": 12, "minute": 11}
